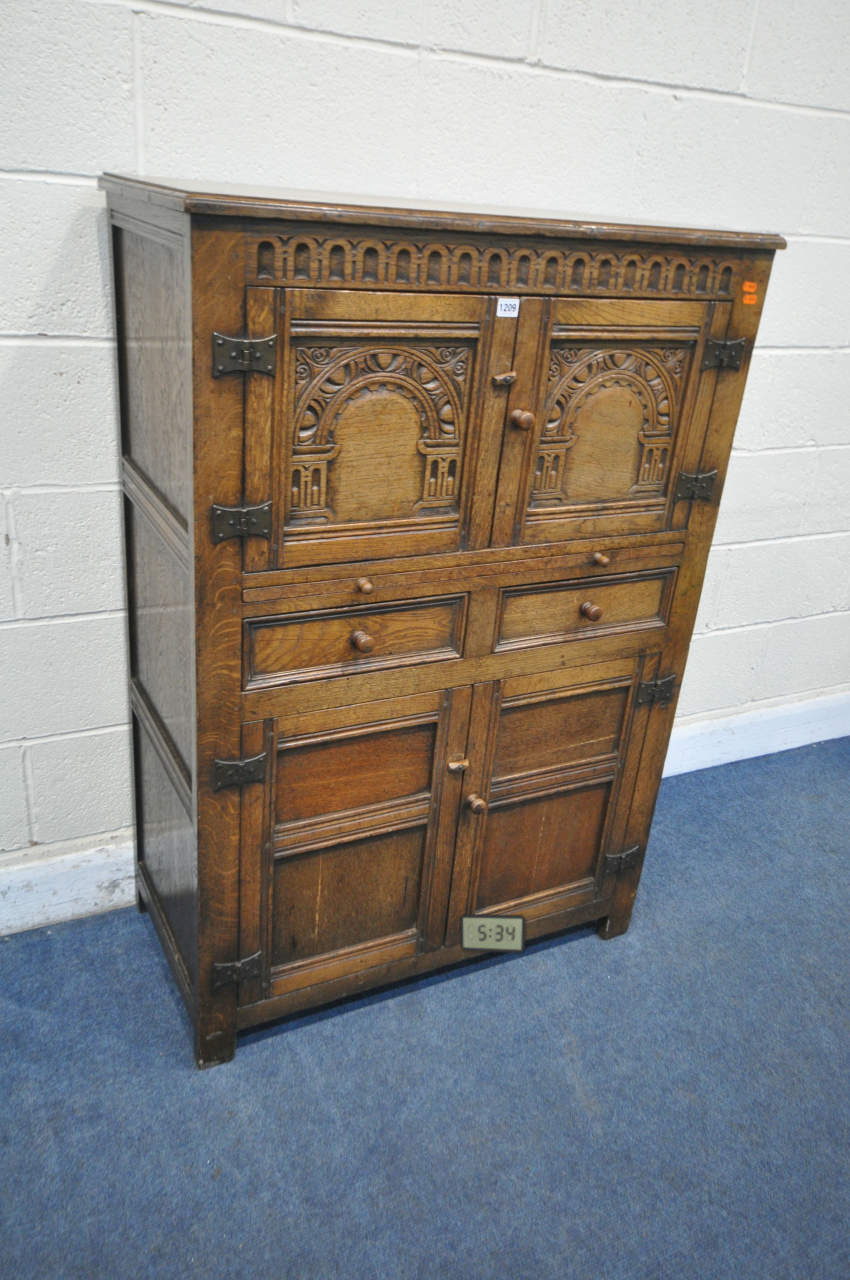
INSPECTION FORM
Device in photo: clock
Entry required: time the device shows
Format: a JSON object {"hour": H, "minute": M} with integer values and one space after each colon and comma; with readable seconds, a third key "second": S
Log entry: {"hour": 5, "minute": 34}
